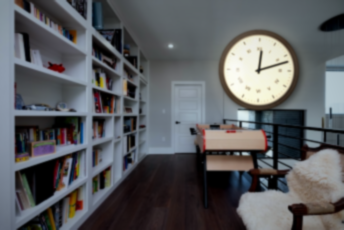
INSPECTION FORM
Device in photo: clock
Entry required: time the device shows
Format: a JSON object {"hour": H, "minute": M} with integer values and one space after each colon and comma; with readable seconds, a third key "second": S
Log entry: {"hour": 12, "minute": 12}
